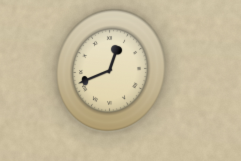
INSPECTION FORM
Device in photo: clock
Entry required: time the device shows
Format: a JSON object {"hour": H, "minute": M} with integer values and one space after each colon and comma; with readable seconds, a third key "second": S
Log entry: {"hour": 12, "minute": 42}
